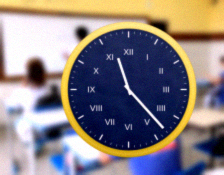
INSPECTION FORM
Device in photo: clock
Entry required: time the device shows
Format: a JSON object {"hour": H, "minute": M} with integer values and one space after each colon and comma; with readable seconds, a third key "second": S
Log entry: {"hour": 11, "minute": 23}
